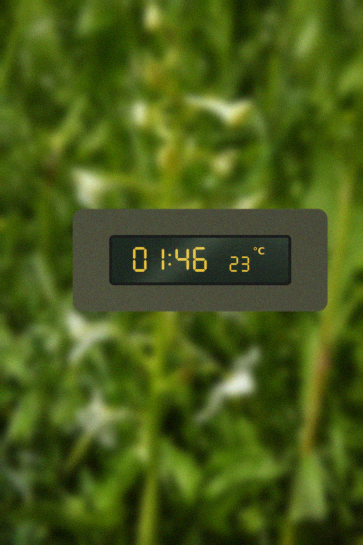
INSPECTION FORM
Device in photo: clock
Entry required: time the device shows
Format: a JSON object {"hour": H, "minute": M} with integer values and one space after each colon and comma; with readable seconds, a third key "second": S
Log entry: {"hour": 1, "minute": 46}
